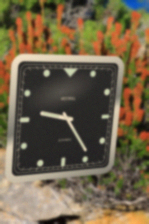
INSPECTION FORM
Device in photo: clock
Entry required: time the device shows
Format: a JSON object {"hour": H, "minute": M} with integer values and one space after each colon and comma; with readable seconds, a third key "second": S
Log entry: {"hour": 9, "minute": 24}
